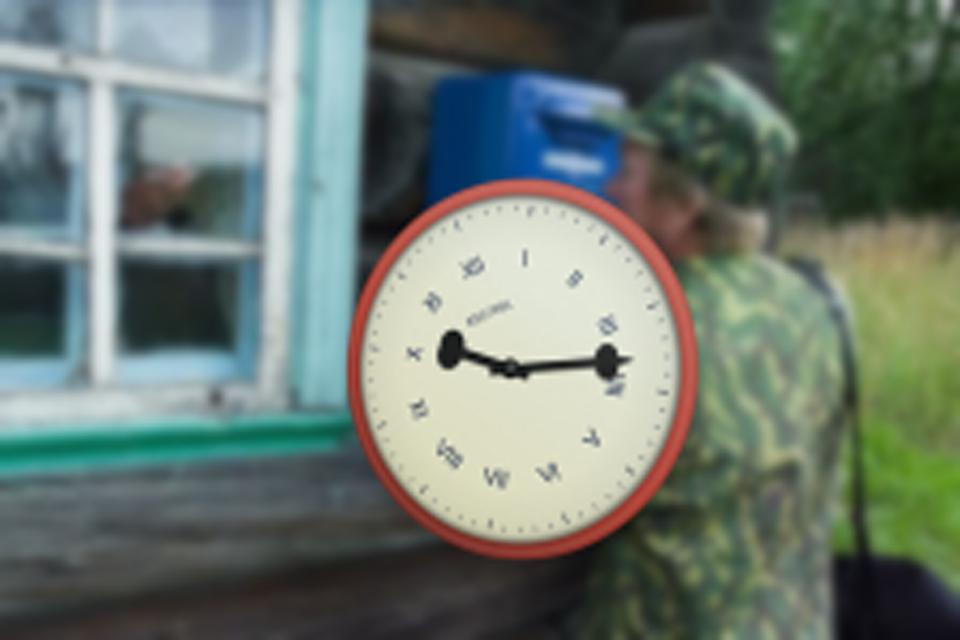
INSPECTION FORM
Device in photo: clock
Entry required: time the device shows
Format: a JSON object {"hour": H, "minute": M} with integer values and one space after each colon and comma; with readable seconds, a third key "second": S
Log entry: {"hour": 10, "minute": 18}
